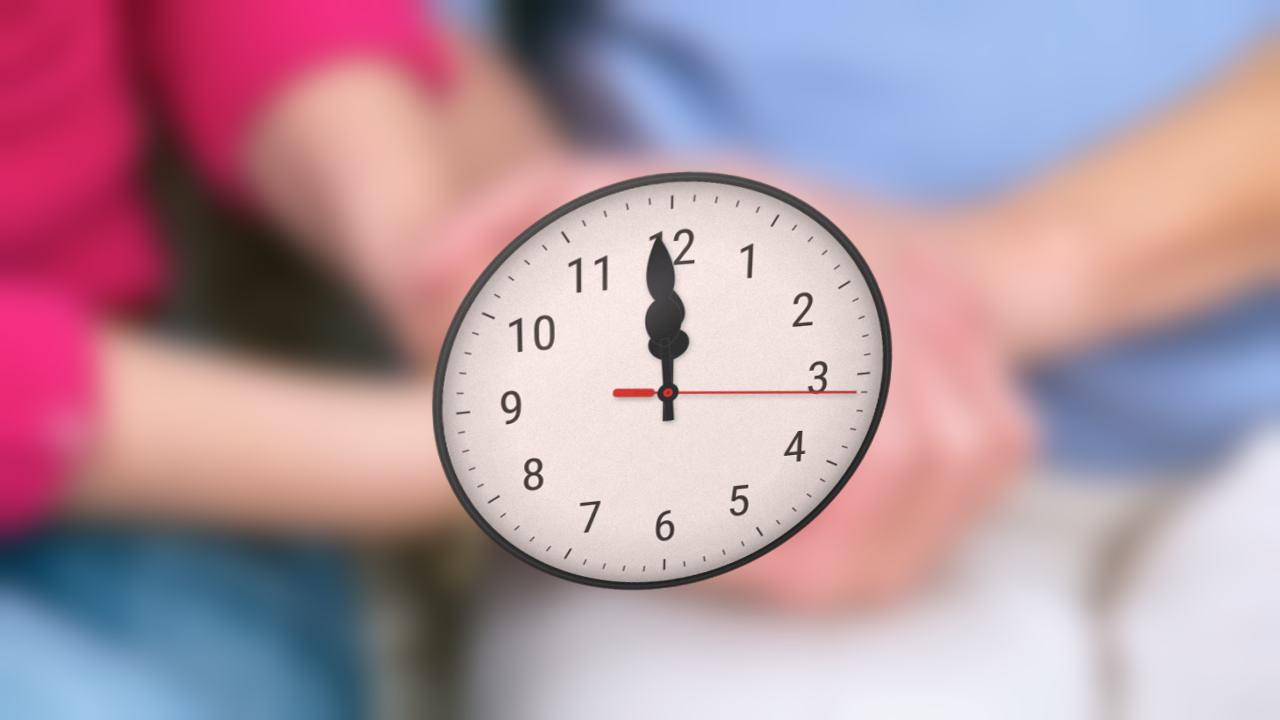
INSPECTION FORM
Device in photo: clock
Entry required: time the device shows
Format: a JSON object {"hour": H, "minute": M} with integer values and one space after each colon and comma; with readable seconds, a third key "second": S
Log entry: {"hour": 11, "minute": 59, "second": 16}
